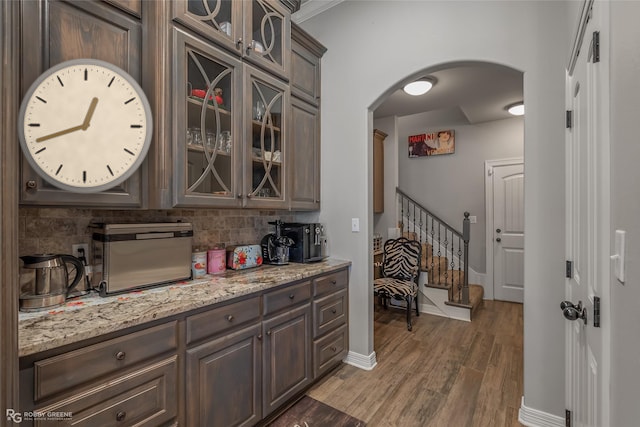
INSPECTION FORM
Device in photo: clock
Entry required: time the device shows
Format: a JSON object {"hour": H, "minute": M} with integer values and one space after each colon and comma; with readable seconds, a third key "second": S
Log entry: {"hour": 12, "minute": 42}
